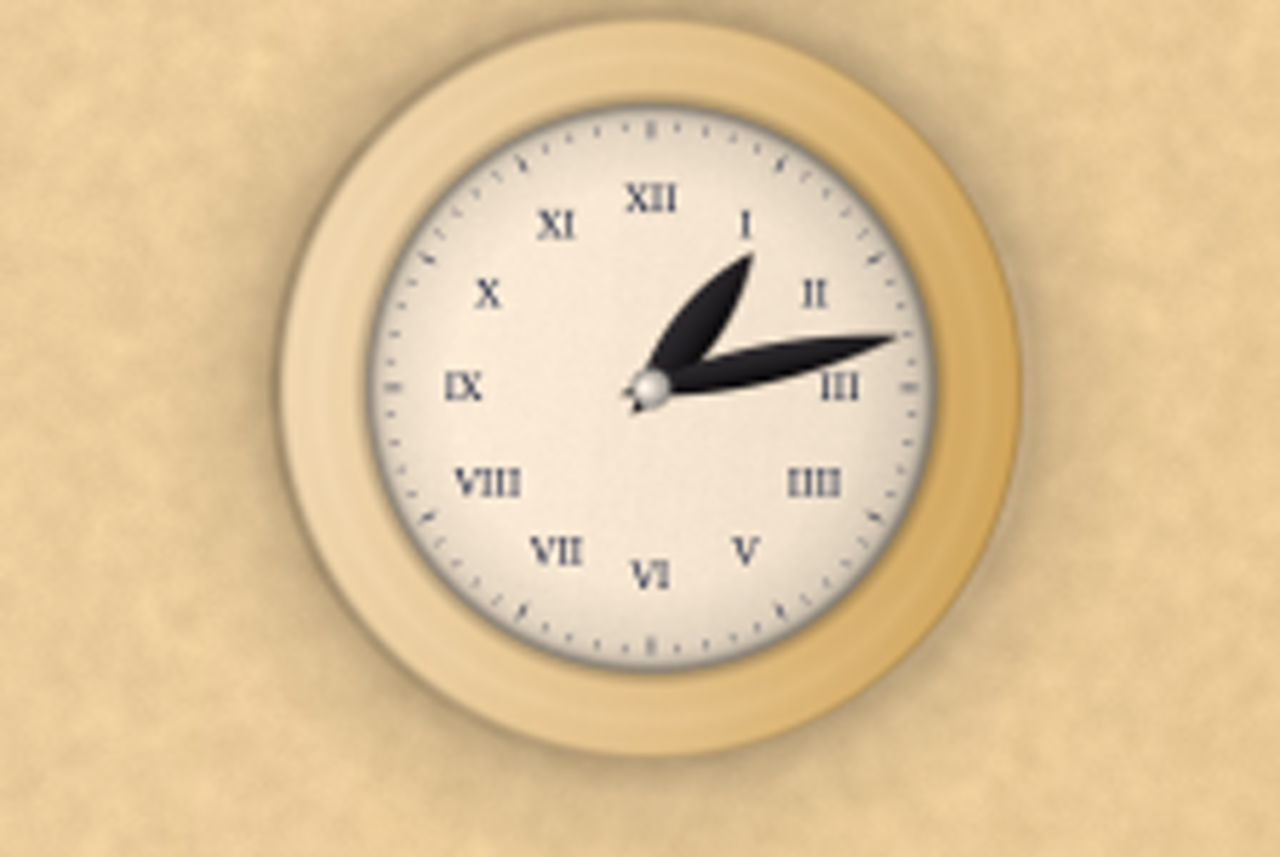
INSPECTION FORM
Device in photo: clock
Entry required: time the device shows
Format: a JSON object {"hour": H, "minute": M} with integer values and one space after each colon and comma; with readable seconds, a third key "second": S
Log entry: {"hour": 1, "minute": 13}
